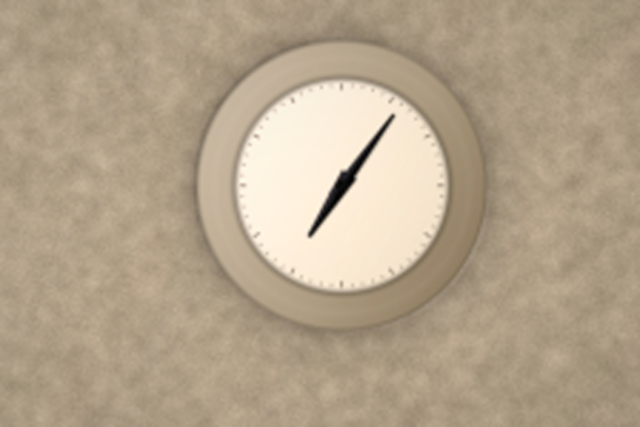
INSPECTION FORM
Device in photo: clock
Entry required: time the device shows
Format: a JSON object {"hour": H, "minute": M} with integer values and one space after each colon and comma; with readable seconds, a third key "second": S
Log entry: {"hour": 7, "minute": 6}
